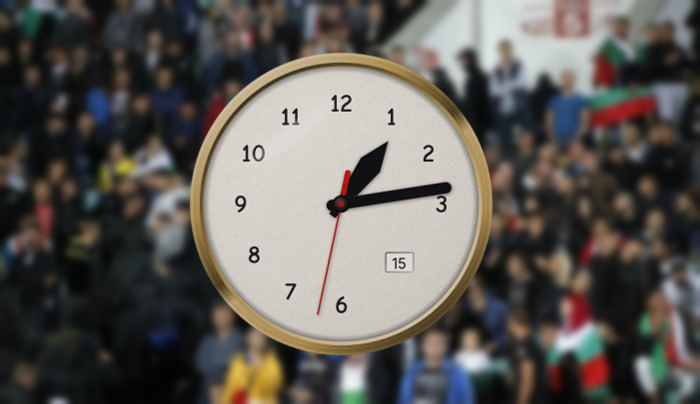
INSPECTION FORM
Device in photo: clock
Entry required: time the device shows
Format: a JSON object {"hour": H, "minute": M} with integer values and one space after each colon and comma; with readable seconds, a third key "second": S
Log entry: {"hour": 1, "minute": 13, "second": 32}
